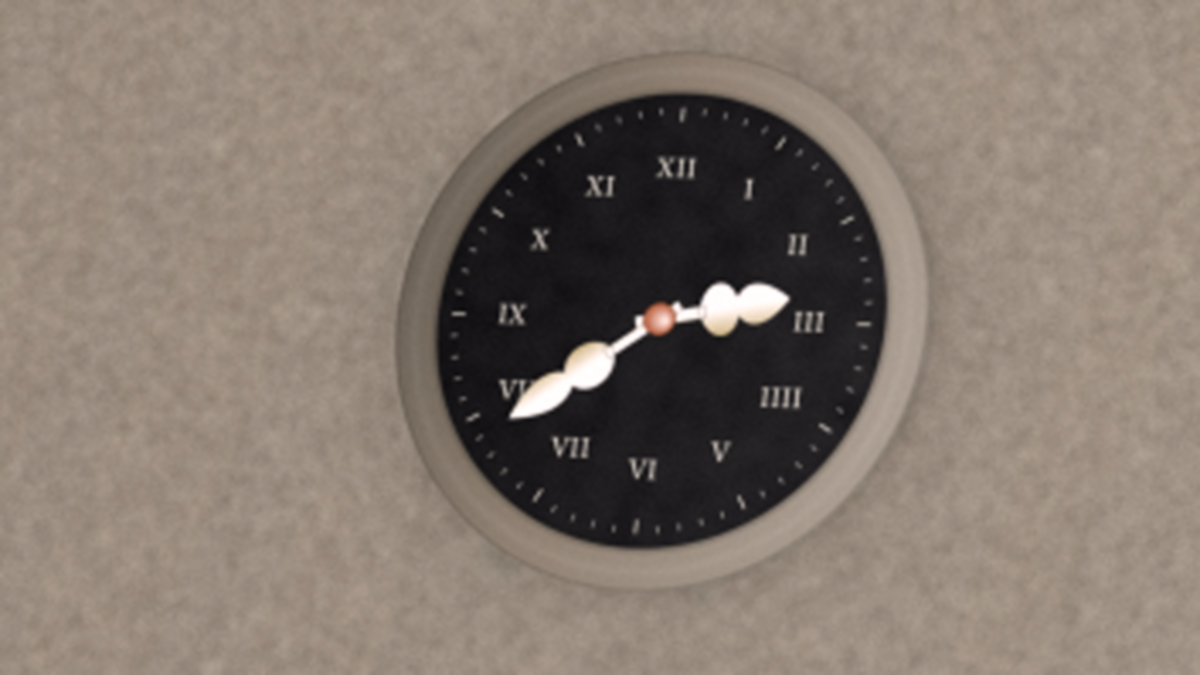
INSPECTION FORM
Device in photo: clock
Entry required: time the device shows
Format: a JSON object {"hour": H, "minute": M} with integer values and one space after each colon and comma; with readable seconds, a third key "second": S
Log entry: {"hour": 2, "minute": 39}
